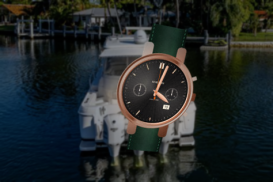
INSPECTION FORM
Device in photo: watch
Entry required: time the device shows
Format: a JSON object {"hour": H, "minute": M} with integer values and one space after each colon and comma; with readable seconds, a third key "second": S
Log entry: {"hour": 4, "minute": 2}
